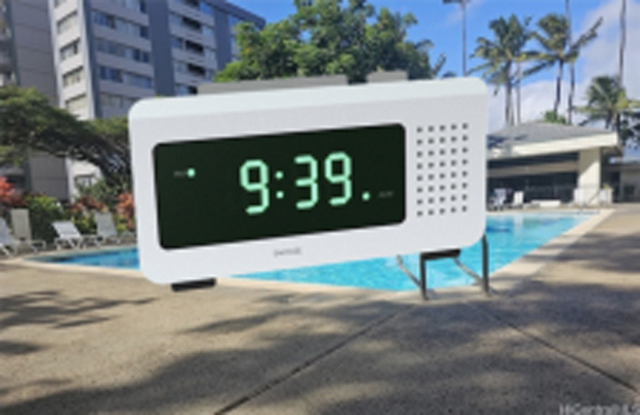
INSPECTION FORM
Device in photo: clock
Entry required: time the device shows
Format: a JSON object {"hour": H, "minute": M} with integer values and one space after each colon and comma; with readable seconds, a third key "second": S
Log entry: {"hour": 9, "minute": 39}
